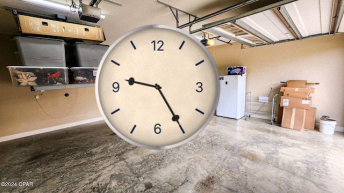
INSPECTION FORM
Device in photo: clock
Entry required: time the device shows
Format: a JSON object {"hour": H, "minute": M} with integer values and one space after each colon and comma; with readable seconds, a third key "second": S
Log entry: {"hour": 9, "minute": 25}
